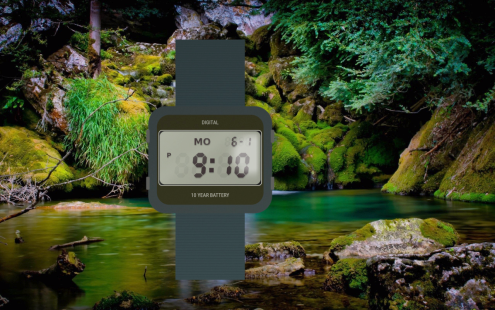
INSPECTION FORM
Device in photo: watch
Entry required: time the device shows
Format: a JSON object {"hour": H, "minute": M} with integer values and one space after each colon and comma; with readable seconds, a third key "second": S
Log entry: {"hour": 9, "minute": 10}
